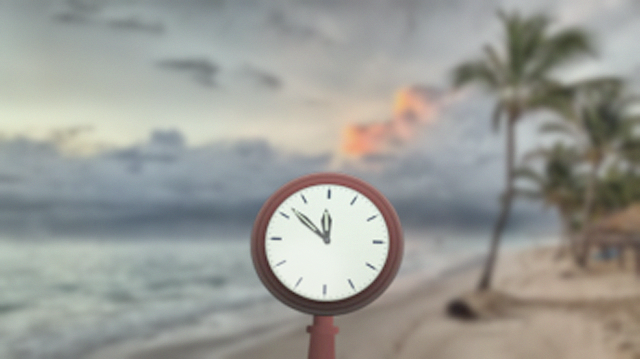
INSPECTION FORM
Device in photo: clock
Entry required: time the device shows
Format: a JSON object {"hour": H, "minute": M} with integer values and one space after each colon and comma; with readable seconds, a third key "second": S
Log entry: {"hour": 11, "minute": 52}
